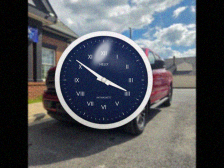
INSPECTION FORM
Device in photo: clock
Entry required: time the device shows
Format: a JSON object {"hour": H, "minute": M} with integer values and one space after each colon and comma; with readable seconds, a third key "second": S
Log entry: {"hour": 3, "minute": 51}
